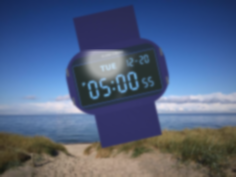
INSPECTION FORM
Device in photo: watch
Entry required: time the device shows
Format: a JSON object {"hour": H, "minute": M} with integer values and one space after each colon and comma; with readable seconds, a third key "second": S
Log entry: {"hour": 5, "minute": 0}
